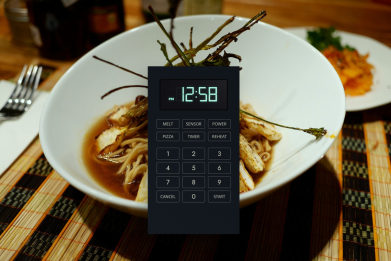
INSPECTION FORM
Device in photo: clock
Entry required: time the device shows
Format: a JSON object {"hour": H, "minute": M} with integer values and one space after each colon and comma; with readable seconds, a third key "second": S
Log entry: {"hour": 12, "minute": 58}
